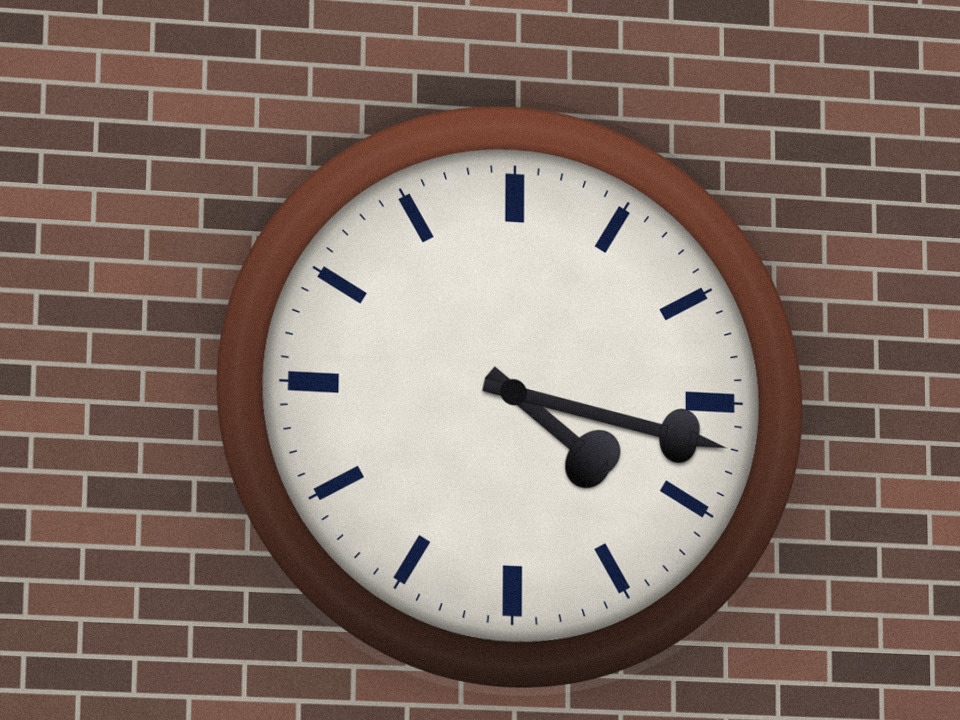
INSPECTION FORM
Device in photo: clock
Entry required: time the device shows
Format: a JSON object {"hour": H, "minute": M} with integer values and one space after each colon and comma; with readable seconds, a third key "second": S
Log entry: {"hour": 4, "minute": 17}
